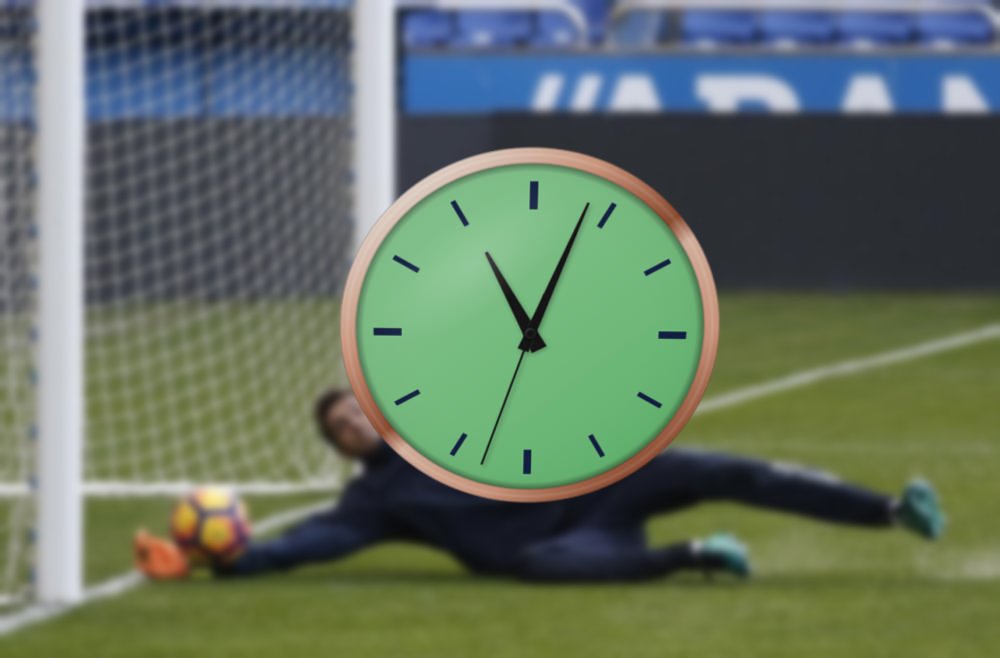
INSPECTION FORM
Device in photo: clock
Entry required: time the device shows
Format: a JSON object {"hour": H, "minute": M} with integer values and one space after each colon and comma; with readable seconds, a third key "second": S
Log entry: {"hour": 11, "minute": 3, "second": 33}
